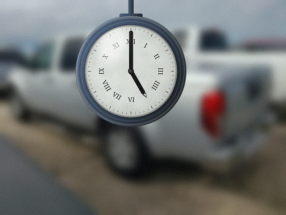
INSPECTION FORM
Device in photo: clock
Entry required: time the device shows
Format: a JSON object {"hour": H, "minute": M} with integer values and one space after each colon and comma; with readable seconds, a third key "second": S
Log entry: {"hour": 5, "minute": 0}
